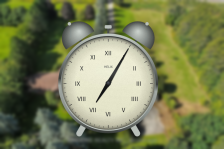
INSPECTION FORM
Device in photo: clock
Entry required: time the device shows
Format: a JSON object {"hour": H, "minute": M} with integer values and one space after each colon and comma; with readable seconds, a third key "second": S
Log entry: {"hour": 7, "minute": 5}
